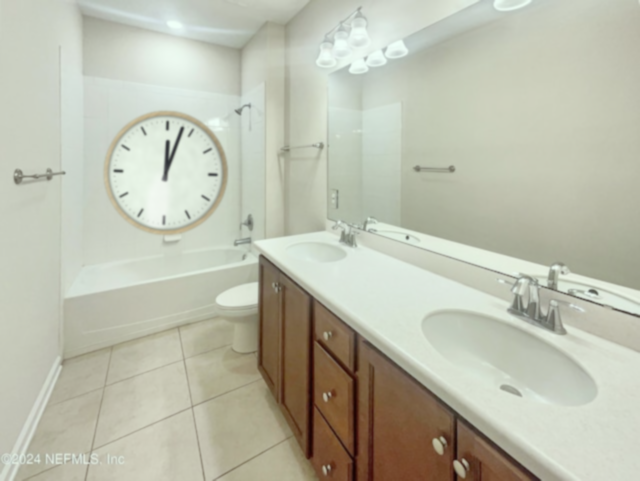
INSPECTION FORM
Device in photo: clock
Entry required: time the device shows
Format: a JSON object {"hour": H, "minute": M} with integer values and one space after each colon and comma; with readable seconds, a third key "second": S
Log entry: {"hour": 12, "minute": 3}
